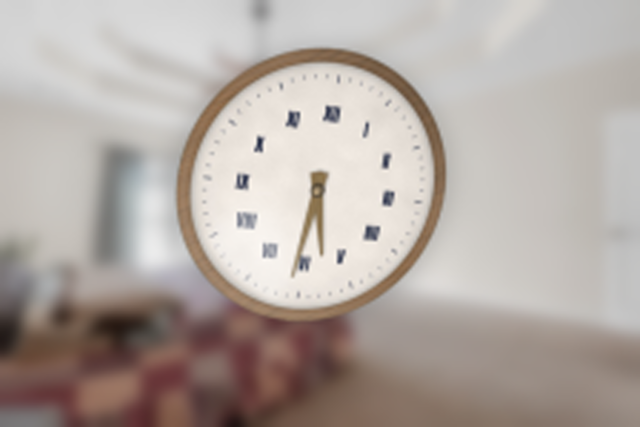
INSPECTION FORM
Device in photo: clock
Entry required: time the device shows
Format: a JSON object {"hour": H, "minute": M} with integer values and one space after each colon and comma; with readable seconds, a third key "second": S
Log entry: {"hour": 5, "minute": 31}
